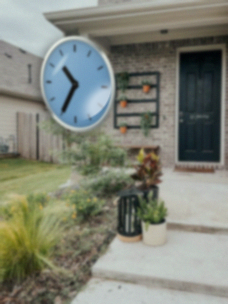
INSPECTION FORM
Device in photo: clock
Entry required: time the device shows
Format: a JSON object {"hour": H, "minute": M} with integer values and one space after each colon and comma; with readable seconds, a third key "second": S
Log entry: {"hour": 10, "minute": 35}
